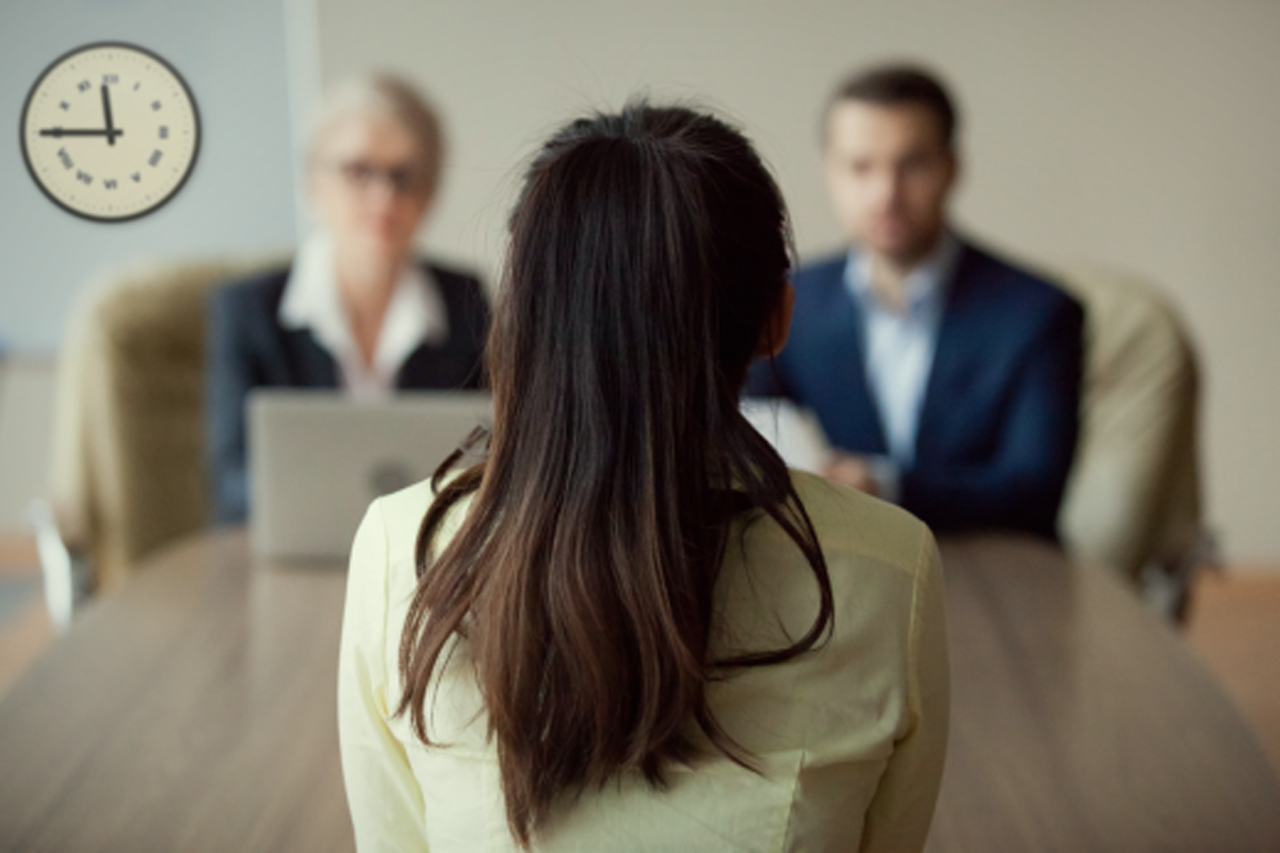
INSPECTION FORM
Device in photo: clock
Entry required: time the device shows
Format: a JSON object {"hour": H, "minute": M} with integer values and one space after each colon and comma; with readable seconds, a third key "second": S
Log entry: {"hour": 11, "minute": 45}
